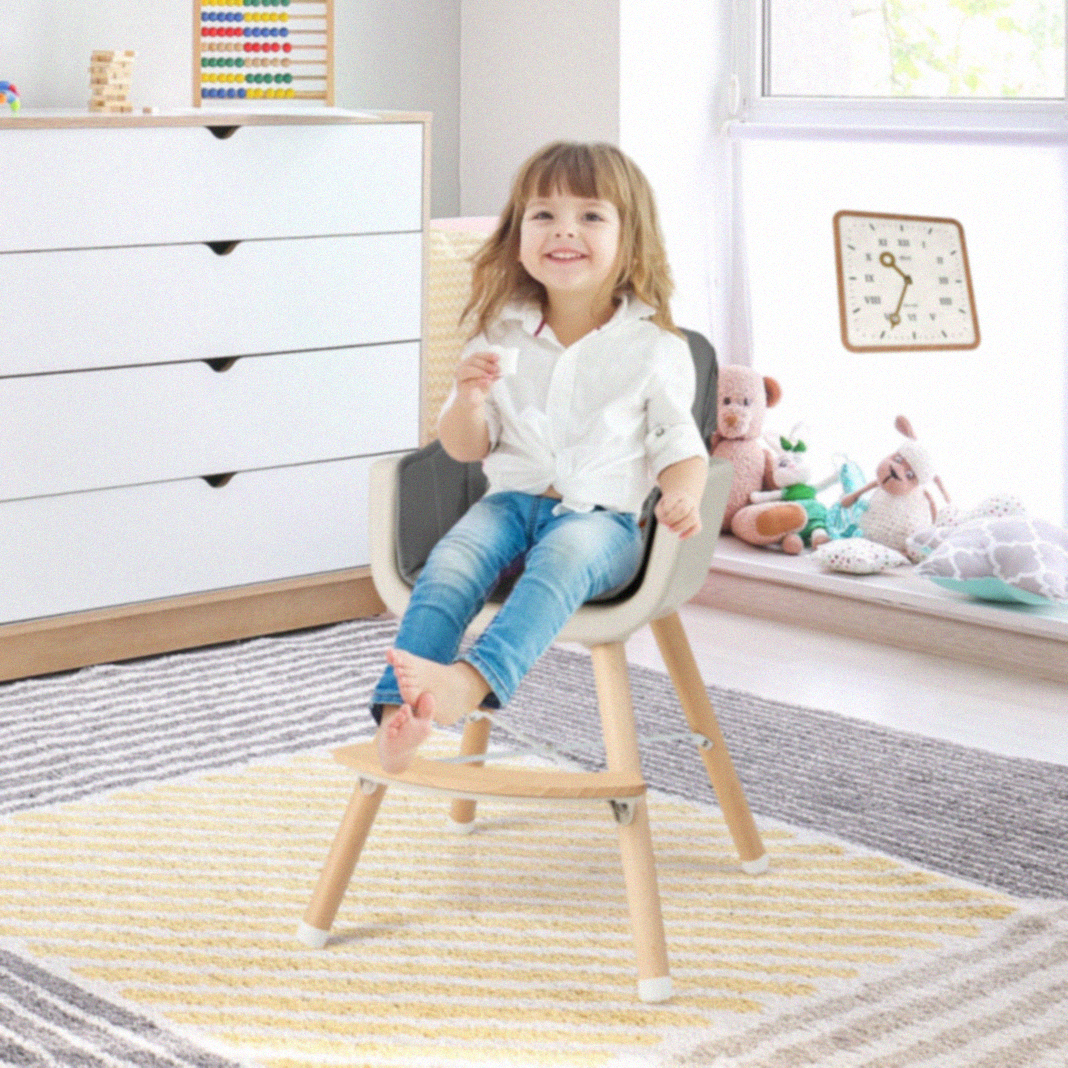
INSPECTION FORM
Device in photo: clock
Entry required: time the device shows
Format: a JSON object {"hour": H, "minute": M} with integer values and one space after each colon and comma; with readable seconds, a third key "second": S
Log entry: {"hour": 10, "minute": 34}
